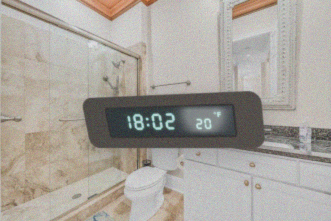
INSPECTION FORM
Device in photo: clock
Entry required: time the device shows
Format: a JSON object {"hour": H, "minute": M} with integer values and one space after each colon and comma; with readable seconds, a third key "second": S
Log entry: {"hour": 18, "minute": 2}
